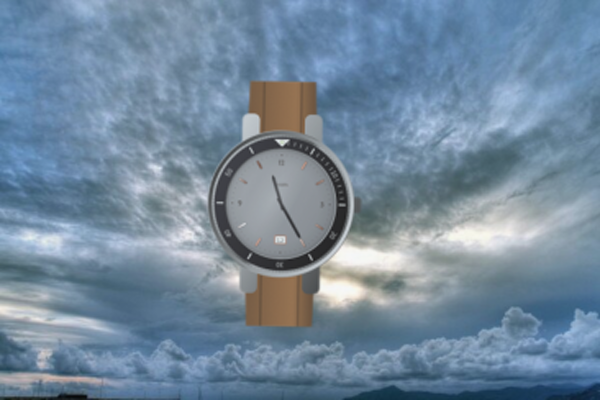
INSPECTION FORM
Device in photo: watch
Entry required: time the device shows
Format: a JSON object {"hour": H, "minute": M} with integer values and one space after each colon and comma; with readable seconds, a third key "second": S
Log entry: {"hour": 11, "minute": 25}
